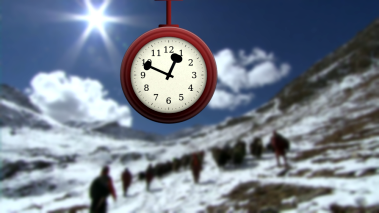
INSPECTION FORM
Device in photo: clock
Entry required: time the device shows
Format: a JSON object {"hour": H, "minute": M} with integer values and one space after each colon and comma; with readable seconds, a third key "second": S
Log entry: {"hour": 12, "minute": 49}
